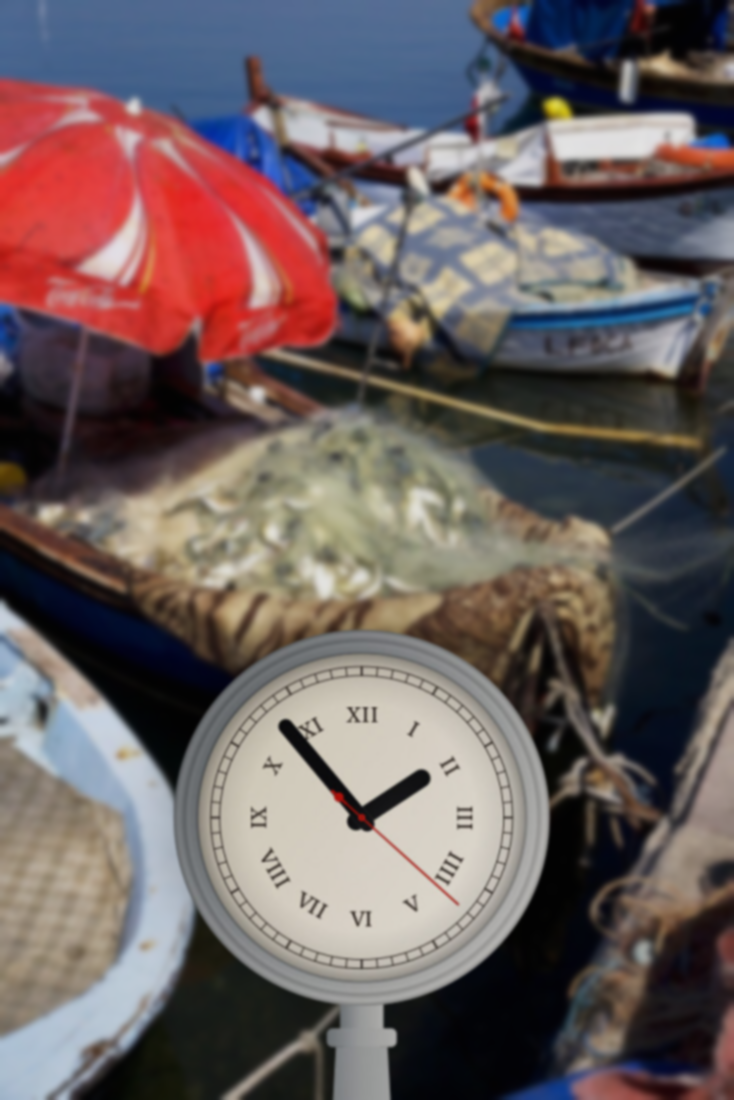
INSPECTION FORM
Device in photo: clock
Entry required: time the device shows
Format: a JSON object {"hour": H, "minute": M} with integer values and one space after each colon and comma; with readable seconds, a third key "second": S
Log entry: {"hour": 1, "minute": 53, "second": 22}
